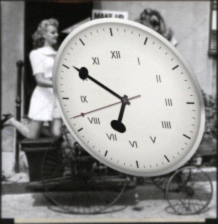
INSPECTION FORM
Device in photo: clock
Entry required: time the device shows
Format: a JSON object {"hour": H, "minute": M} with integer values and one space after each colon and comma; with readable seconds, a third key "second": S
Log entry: {"hour": 6, "minute": 50, "second": 42}
